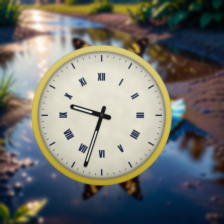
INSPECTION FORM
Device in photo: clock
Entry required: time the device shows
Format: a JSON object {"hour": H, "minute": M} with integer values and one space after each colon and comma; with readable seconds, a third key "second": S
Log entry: {"hour": 9, "minute": 33}
